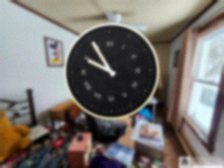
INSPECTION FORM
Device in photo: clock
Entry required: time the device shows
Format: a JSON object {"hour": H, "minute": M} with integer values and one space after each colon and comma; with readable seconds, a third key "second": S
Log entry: {"hour": 9, "minute": 55}
